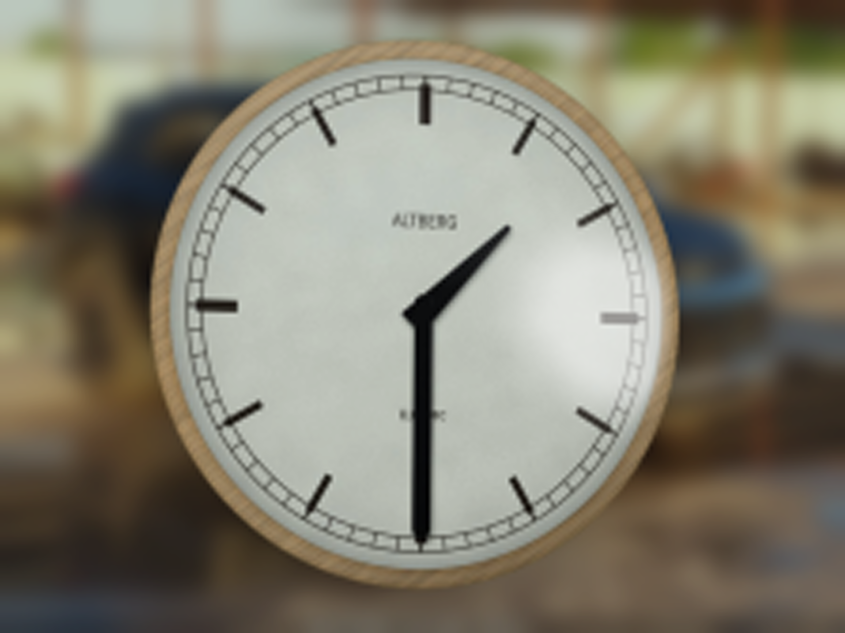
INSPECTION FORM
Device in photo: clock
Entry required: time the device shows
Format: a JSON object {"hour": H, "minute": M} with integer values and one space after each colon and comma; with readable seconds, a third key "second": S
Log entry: {"hour": 1, "minute": 30}
